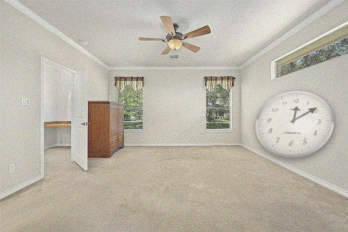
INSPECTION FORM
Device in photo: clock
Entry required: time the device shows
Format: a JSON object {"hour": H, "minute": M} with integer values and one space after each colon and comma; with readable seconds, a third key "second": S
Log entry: {"hour": 12, "minute": 9}
